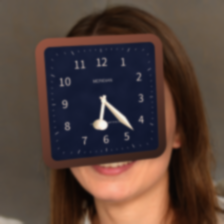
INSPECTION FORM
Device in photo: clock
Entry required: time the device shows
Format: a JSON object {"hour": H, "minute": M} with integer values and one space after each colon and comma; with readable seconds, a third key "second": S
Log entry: {"hour": 6, "minute": 23}
